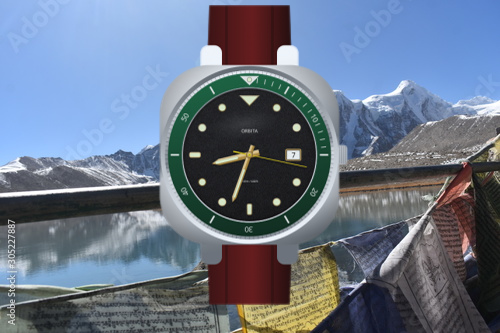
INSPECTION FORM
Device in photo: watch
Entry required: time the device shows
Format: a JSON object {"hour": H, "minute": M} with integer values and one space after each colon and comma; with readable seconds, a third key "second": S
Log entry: {"hour": 8, "minute": 33, "second": 17}
